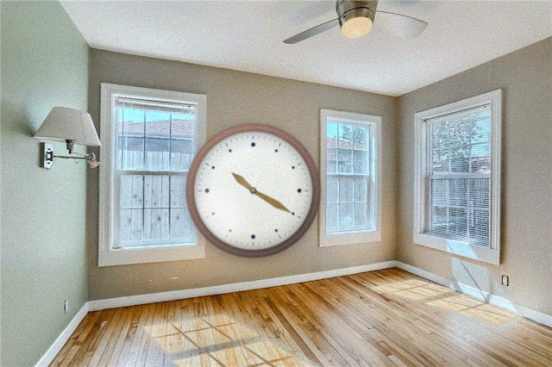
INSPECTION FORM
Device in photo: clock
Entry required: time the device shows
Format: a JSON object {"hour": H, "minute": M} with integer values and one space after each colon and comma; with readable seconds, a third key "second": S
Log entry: {"hour": 10, "minute": 20}
